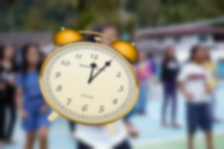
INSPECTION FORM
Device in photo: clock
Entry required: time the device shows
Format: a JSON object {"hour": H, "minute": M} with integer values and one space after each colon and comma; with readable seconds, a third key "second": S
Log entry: {"hour": 12, "minute": 5}
